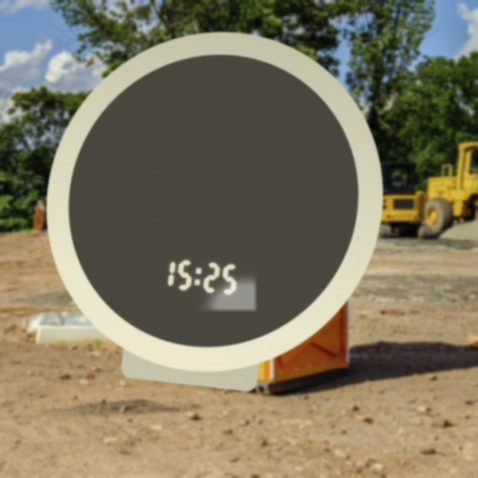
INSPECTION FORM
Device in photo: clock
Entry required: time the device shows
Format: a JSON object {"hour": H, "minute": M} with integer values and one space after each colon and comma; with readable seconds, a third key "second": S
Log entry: {"hour": 15, "minute": 25}
